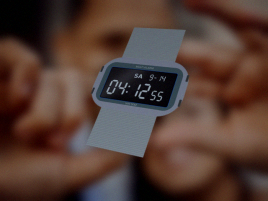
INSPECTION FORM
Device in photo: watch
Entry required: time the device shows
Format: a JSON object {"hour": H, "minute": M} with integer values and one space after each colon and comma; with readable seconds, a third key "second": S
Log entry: {"hour": 4, "minute": 12, "second": 55}
